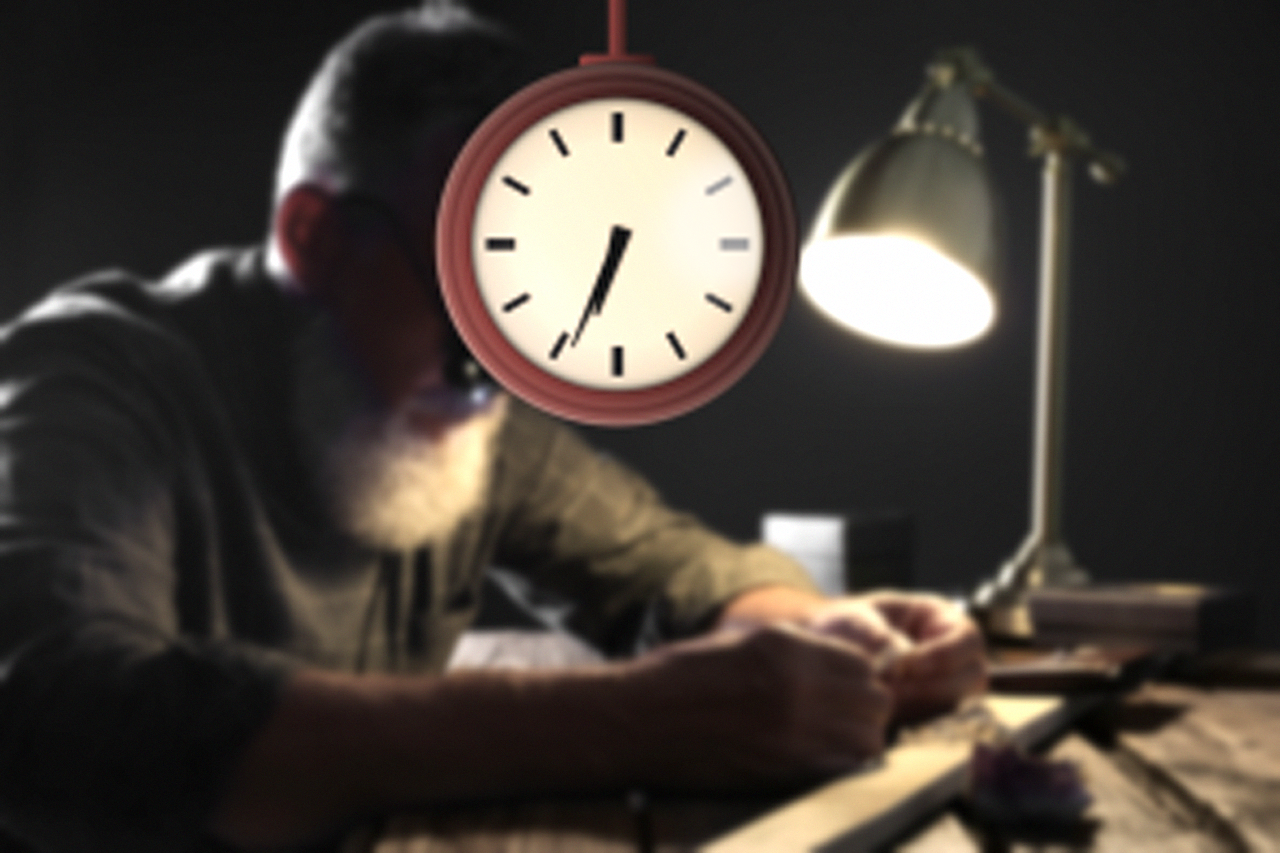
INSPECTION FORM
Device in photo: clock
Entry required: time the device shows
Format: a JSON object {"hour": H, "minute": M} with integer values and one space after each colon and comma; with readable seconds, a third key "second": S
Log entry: {"hour": 6, "minute": 34}
